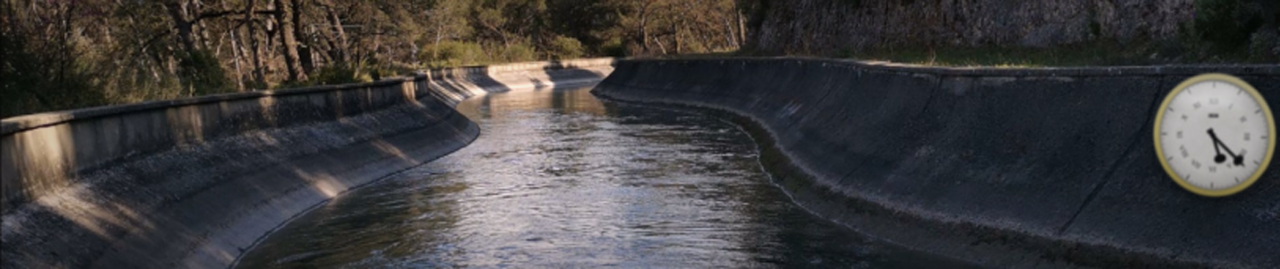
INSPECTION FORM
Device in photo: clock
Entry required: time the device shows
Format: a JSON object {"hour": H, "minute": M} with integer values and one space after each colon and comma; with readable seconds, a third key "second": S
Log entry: {"hour": 5, "minute": 22}
